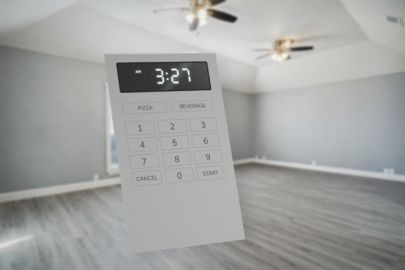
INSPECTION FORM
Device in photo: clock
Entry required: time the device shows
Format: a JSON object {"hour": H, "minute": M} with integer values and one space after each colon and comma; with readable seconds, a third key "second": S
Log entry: {"hour": 3, "minute": 27}
